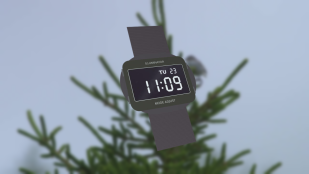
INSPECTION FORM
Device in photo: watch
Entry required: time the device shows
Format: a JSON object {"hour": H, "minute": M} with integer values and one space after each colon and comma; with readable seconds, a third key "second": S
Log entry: {"hour": 11, "minute": 9}
